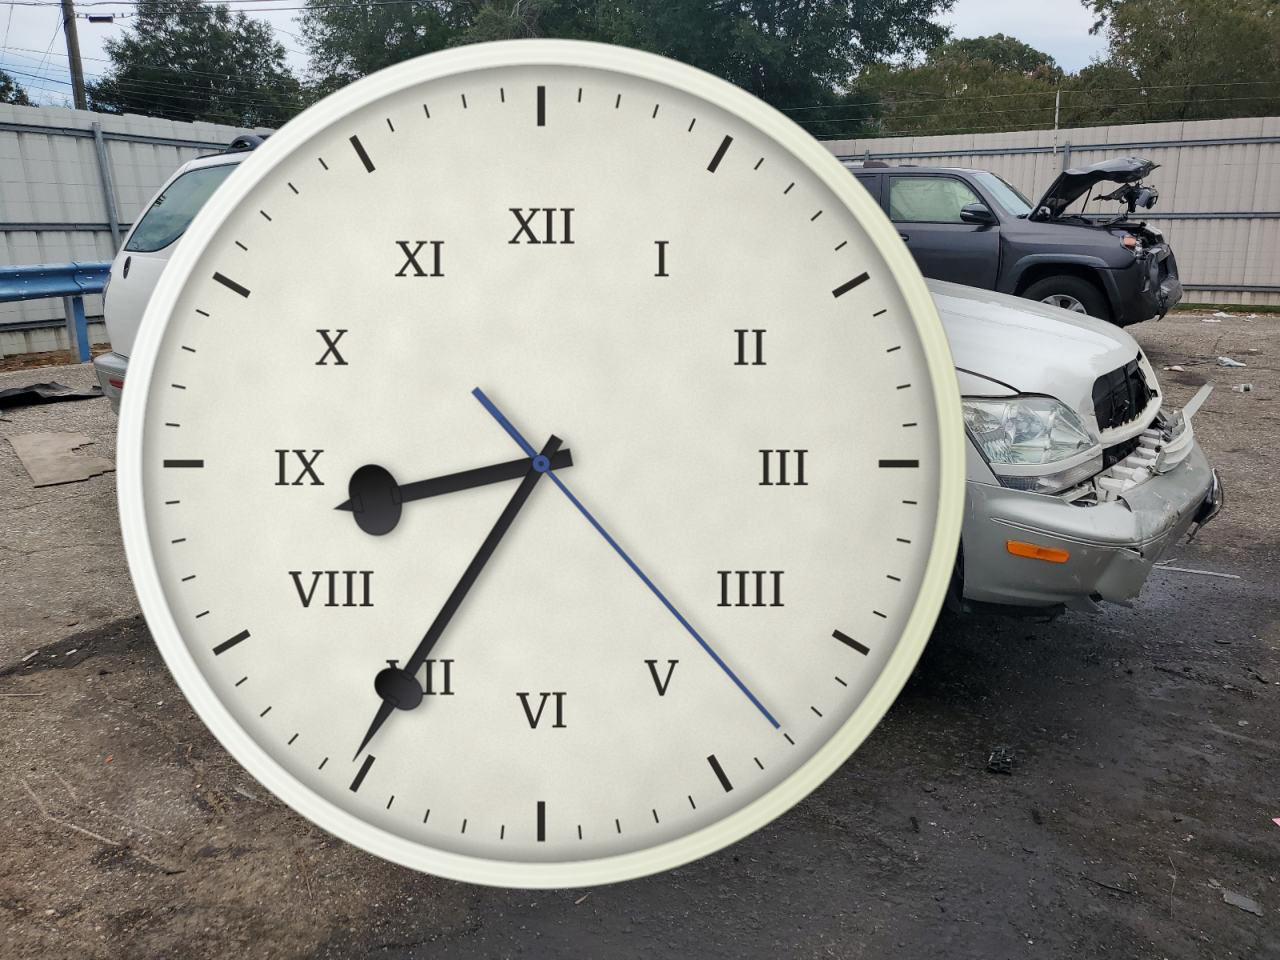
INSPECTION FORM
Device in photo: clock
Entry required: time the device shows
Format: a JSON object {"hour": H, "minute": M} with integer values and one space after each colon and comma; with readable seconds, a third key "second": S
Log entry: {"hour": 8, "minute": 35, "second": 23}
